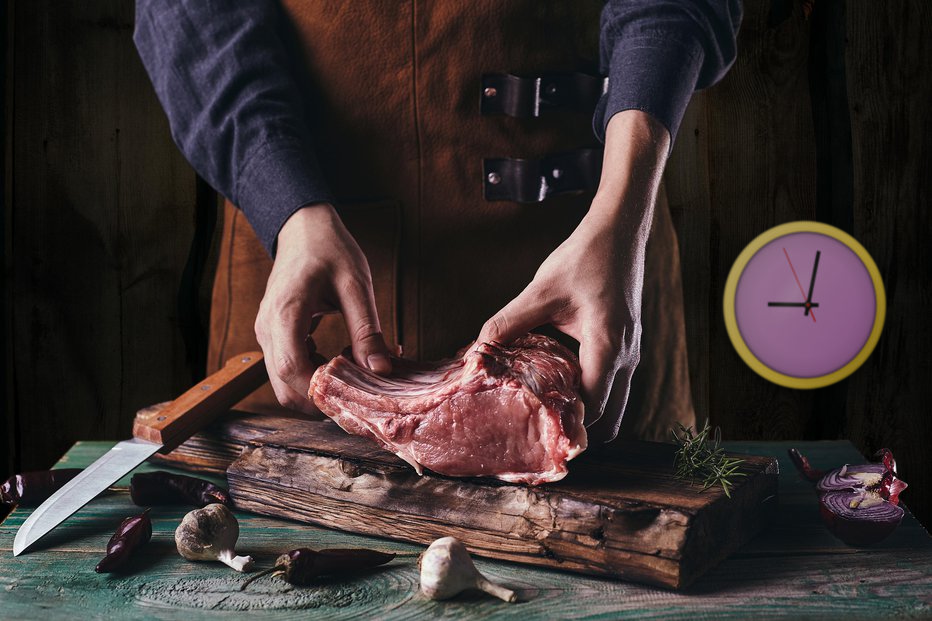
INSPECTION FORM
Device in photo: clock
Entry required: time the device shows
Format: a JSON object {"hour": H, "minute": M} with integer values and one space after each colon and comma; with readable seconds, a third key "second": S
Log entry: {"hour": 9, "minute": 1, "second": 56}
